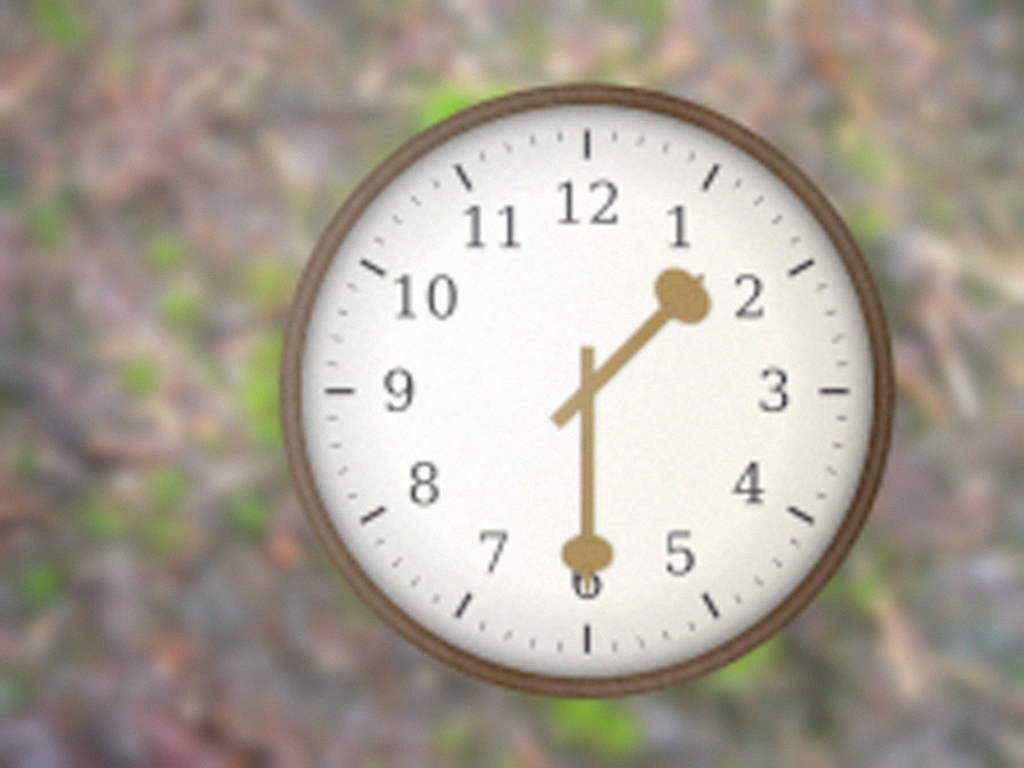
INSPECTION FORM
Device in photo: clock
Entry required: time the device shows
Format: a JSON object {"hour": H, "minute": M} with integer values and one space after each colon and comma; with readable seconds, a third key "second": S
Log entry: {"hour": 1, "minute": 30}
